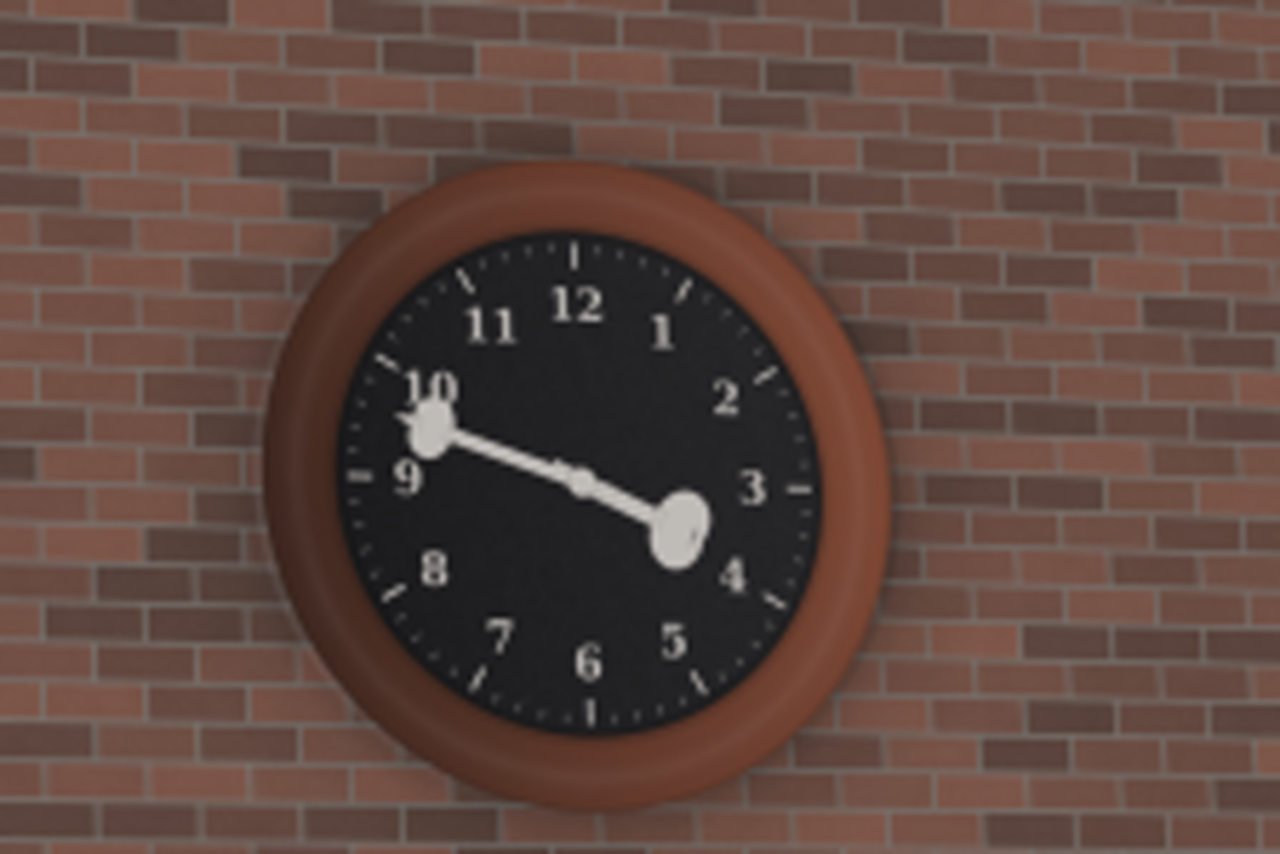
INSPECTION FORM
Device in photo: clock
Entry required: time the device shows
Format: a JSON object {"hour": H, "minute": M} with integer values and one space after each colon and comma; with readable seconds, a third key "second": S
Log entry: {"hour": 3, "minute": 48}
